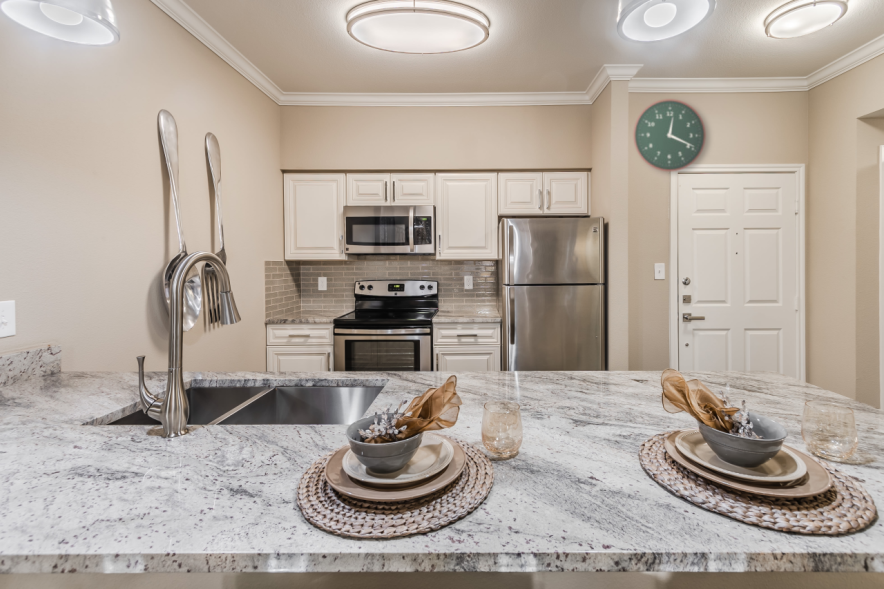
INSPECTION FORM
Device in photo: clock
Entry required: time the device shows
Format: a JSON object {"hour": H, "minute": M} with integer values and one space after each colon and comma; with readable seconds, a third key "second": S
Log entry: {"hour": 12, "minute": 19}
